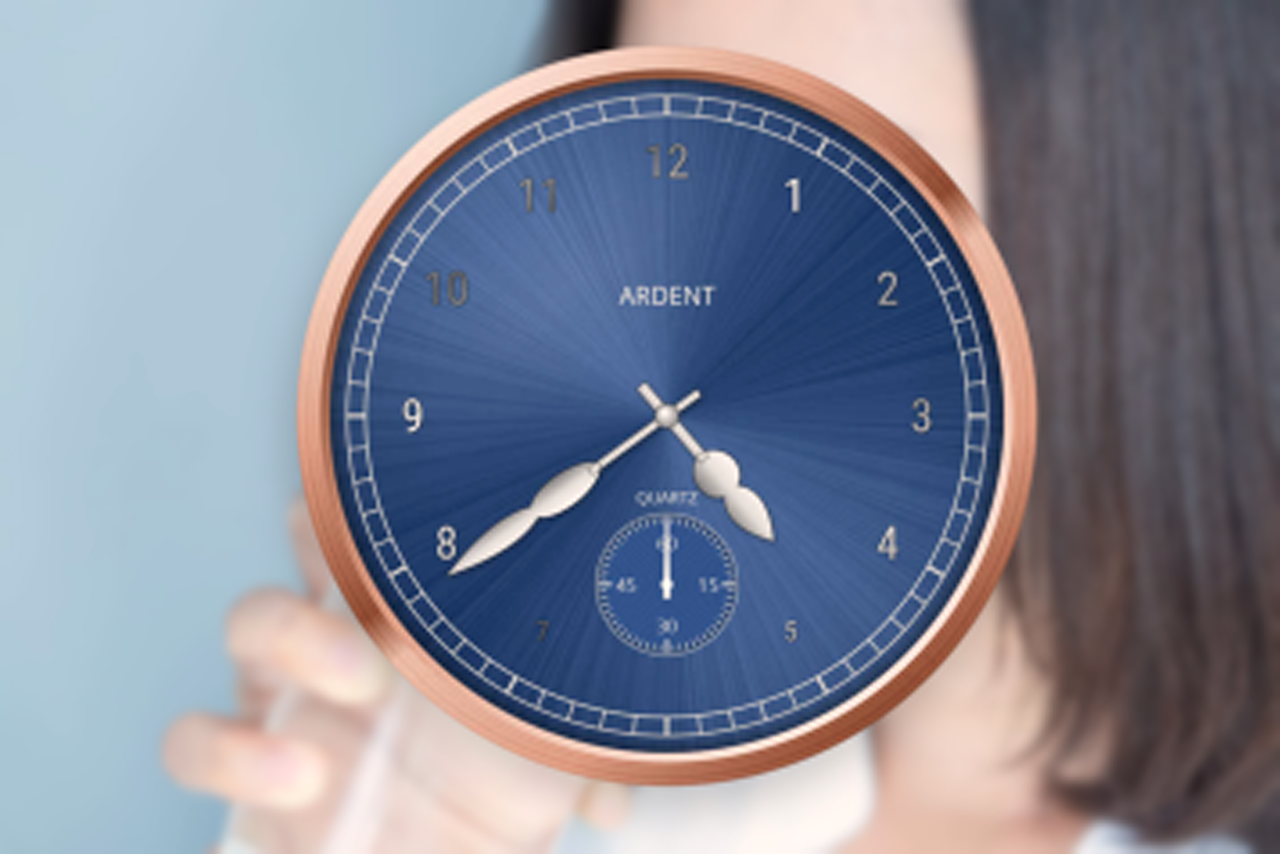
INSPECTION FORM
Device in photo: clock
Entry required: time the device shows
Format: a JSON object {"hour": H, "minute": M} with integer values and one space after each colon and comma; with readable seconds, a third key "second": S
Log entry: {"hour": 4, "minute": 39}
